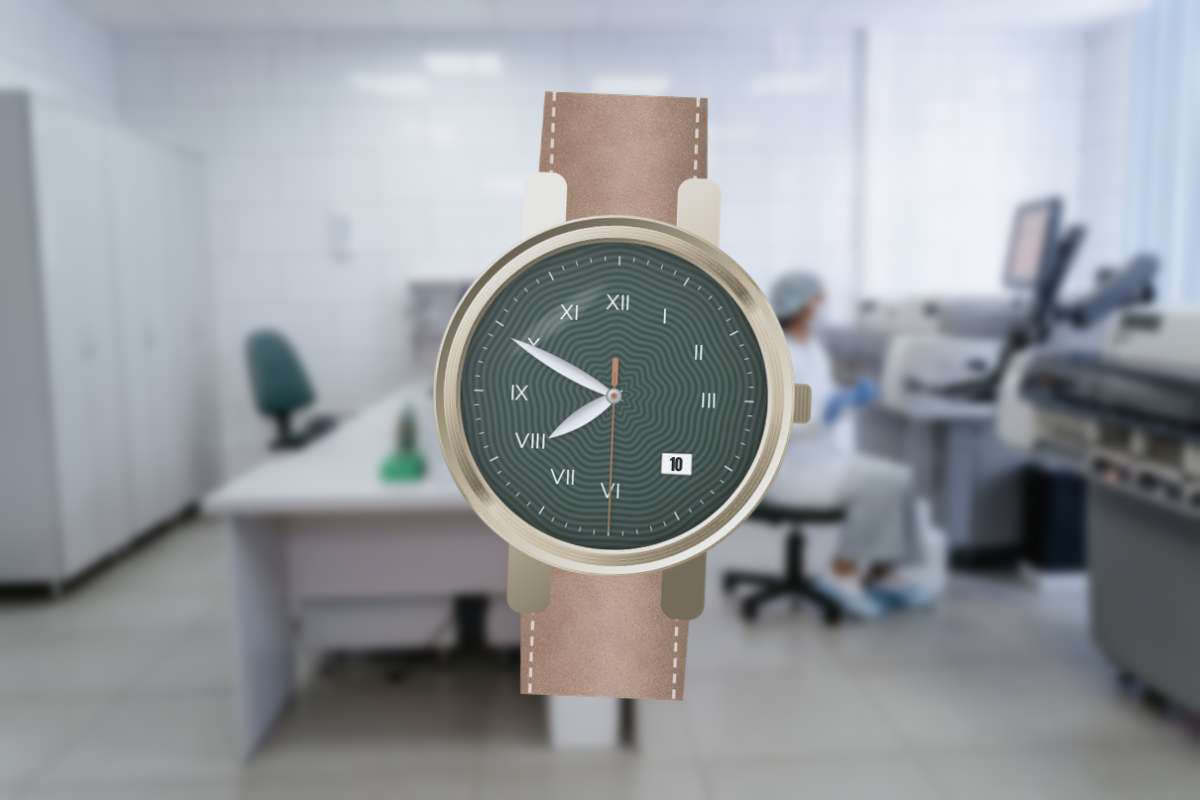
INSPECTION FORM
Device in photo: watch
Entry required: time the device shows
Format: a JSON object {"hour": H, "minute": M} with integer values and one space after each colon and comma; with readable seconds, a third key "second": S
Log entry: {"hour": 7, "minute": 49, "second": 30}
